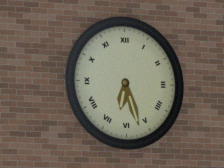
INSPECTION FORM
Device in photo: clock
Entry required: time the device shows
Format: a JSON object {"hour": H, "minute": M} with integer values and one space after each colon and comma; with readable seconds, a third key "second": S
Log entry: {"hour": 6, "minute": 27}
